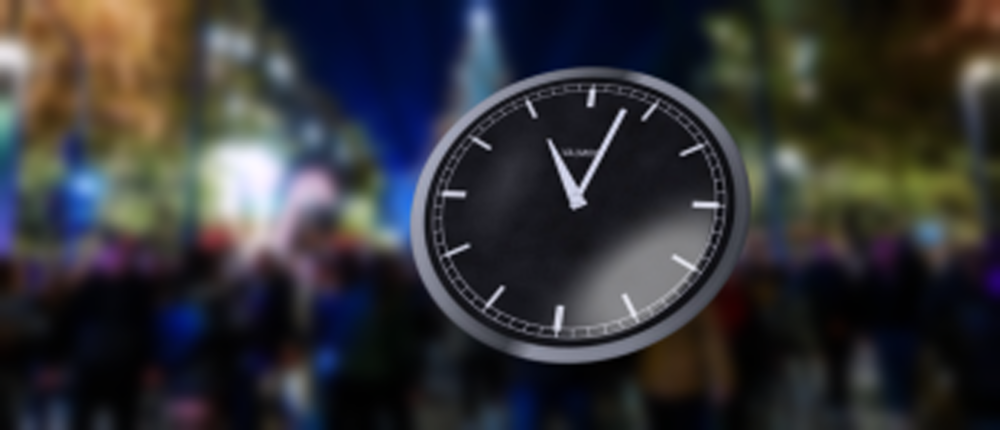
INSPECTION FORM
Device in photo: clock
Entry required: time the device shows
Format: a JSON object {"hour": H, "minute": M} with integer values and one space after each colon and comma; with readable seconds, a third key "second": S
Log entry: {"hour": 11, "minute": 3}
